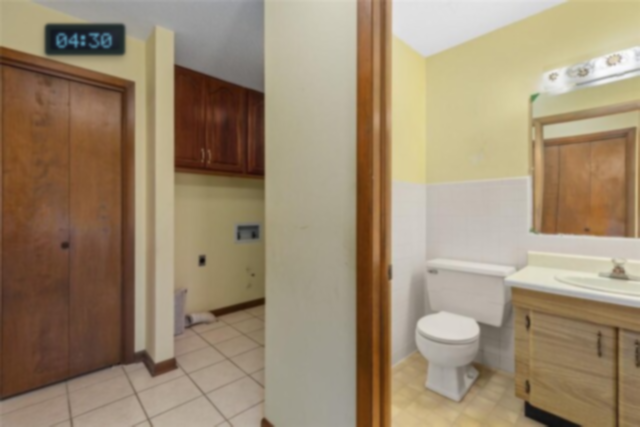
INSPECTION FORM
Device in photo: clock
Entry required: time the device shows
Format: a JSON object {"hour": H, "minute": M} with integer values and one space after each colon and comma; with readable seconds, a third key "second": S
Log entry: {"hour": 4, "minute": 30}
